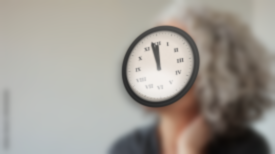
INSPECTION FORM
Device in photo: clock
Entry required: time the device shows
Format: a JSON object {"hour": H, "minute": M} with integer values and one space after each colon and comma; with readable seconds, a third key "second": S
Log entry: {"hour": 11, "minute": 58}
